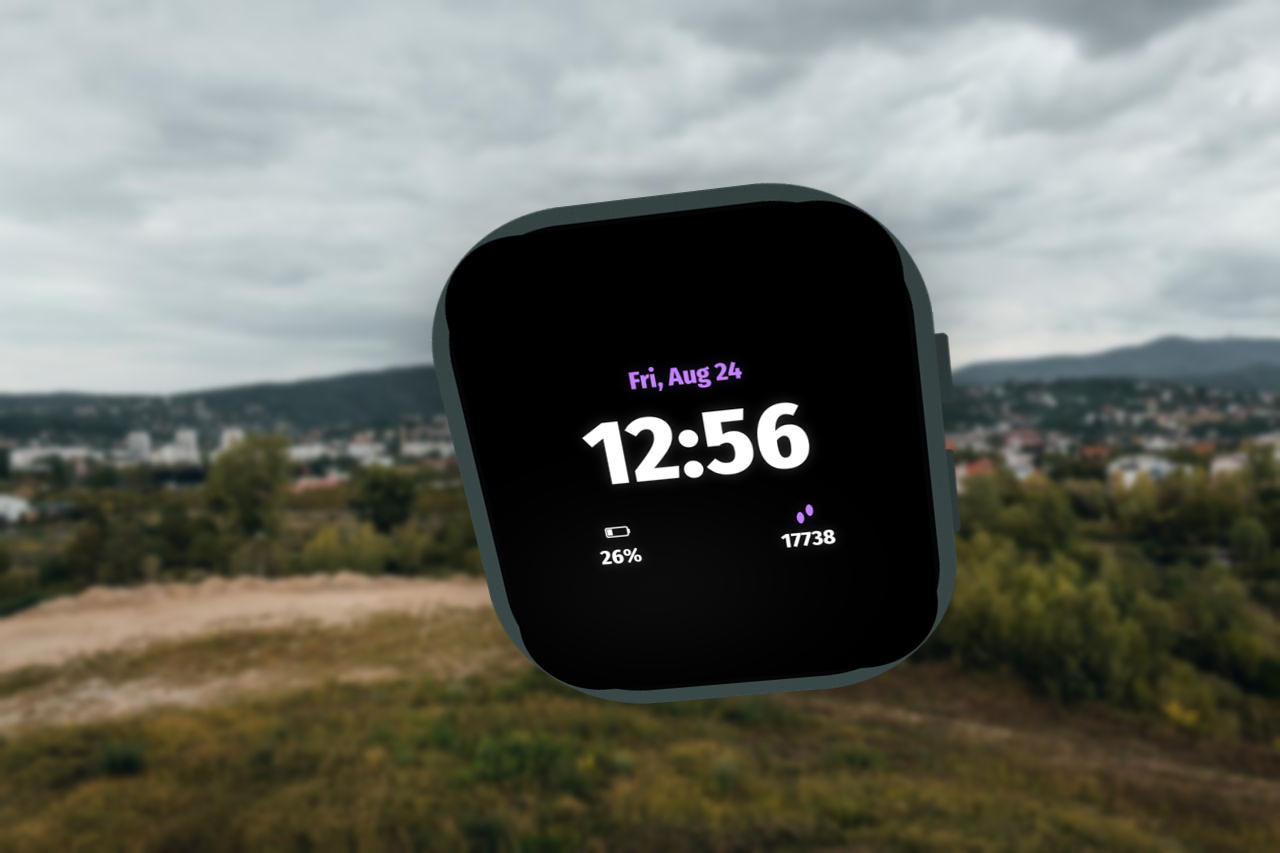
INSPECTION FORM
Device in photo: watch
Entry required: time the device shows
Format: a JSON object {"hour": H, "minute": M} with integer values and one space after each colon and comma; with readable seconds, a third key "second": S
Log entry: {"hour": 12, "minute": 56}
